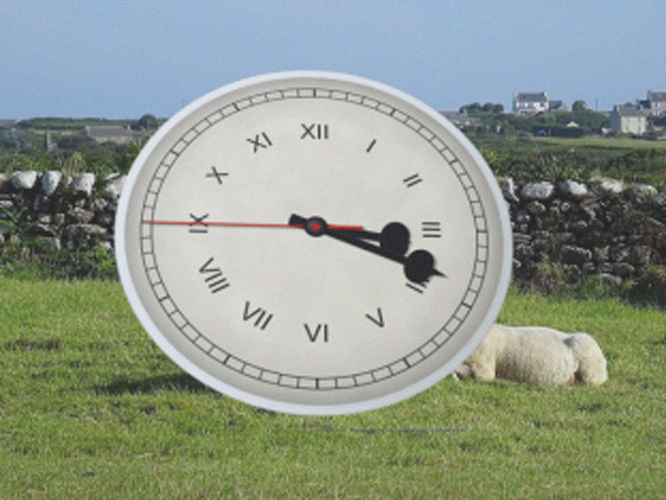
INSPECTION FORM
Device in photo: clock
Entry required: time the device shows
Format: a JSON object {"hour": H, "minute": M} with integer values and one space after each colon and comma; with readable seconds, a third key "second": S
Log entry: {"hour": 3, "minute": 18, "second": 45}
